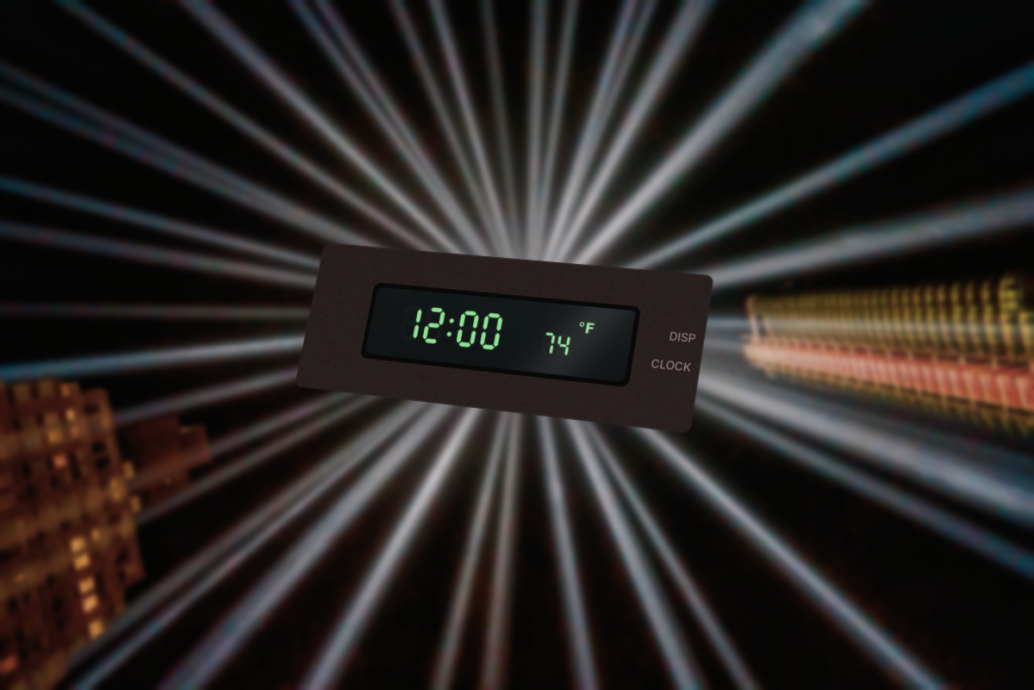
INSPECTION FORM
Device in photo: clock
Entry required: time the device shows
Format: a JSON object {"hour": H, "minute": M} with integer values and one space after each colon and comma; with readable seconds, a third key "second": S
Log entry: {"hour": 12, "minute": 0}
